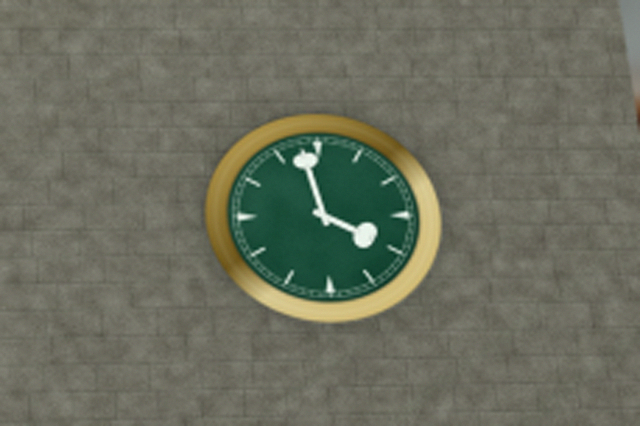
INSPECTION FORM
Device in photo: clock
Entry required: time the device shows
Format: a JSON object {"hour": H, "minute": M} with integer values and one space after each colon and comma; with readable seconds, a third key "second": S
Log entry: {"hour": 3, "minute": 58}
